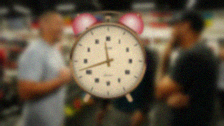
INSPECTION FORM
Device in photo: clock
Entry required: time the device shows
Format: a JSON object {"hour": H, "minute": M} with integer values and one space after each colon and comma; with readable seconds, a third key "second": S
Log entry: {"hour": 11, "minute": 42}
